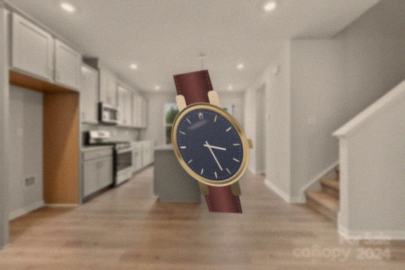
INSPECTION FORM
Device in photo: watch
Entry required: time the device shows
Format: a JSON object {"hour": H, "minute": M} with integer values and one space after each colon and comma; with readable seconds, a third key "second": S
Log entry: {"hour": 3, "minute": 27}
